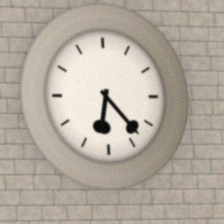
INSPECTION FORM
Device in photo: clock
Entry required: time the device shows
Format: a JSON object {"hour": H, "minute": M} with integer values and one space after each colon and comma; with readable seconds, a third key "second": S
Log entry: {"hour": 6, "minute": 23}
